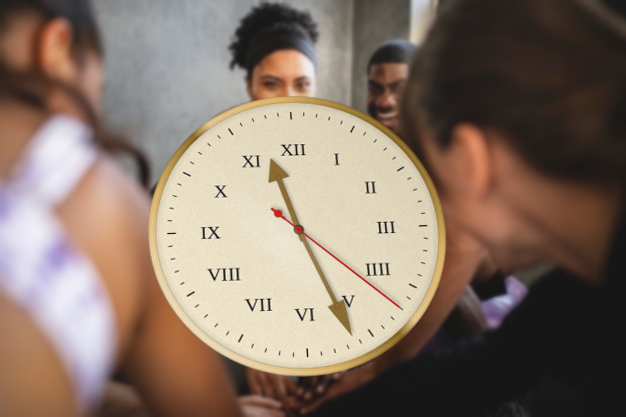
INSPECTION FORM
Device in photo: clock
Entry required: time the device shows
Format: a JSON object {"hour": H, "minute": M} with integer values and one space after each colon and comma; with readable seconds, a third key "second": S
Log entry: {"hour": 11, "minute": 26, "second": 22}
